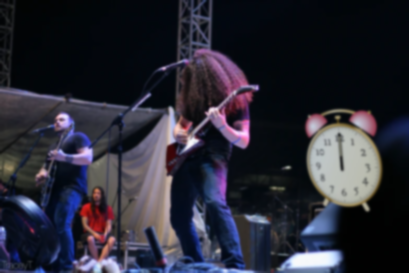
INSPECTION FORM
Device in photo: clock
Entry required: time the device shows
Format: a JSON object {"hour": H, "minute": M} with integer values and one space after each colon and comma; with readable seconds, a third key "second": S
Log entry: {"hour": 12, "minute": 0}
